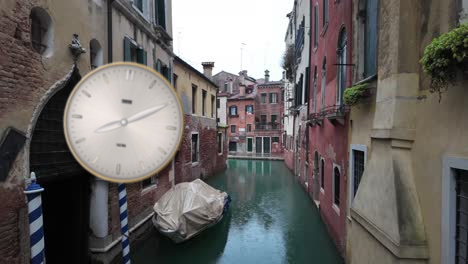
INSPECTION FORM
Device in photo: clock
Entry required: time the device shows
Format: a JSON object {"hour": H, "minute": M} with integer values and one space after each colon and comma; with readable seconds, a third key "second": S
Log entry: {"hour": 8, "minute": 10}
